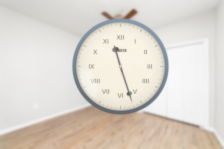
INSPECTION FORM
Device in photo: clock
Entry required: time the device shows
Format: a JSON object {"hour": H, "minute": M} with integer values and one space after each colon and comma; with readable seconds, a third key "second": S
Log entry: {"hour": 11, "minute": 27}
